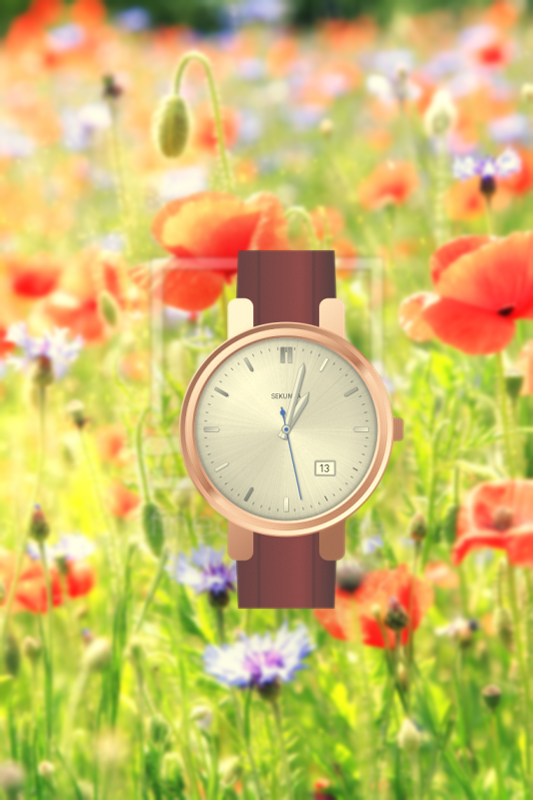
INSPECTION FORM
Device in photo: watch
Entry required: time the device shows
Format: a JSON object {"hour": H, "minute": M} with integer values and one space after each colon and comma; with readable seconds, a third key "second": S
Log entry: {"hour": 1, "minute": 2, "second": 28}
